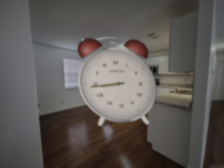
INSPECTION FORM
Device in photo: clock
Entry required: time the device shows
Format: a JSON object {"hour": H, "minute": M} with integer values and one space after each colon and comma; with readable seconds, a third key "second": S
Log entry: {"hour": 8, "minute": 44}
